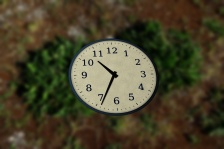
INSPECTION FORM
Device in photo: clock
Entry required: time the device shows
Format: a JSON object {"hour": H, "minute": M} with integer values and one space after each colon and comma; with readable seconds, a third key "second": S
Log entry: {"hour": 10, "minute": 34}
